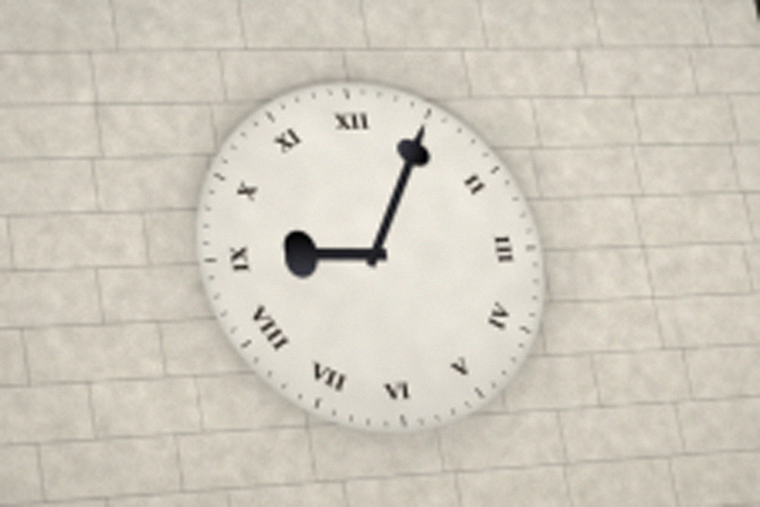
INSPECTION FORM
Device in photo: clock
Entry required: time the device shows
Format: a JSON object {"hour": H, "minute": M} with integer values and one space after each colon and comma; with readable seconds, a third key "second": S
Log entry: {"hour": 9, "minute": 5}
